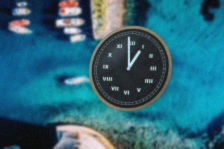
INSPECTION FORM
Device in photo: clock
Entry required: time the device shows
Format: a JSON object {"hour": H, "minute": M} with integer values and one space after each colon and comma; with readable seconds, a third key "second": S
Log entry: {"hour": 12, "minute": 59}
